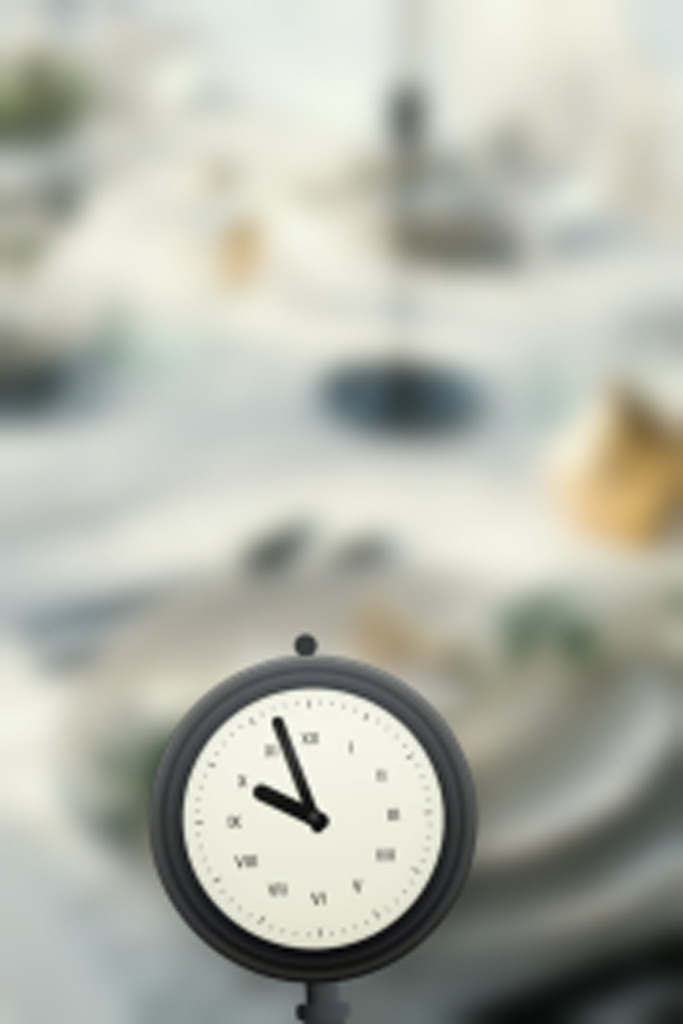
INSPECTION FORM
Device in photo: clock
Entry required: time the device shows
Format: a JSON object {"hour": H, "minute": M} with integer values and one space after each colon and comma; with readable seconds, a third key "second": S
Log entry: {"hour": 9, "minute": 57}
